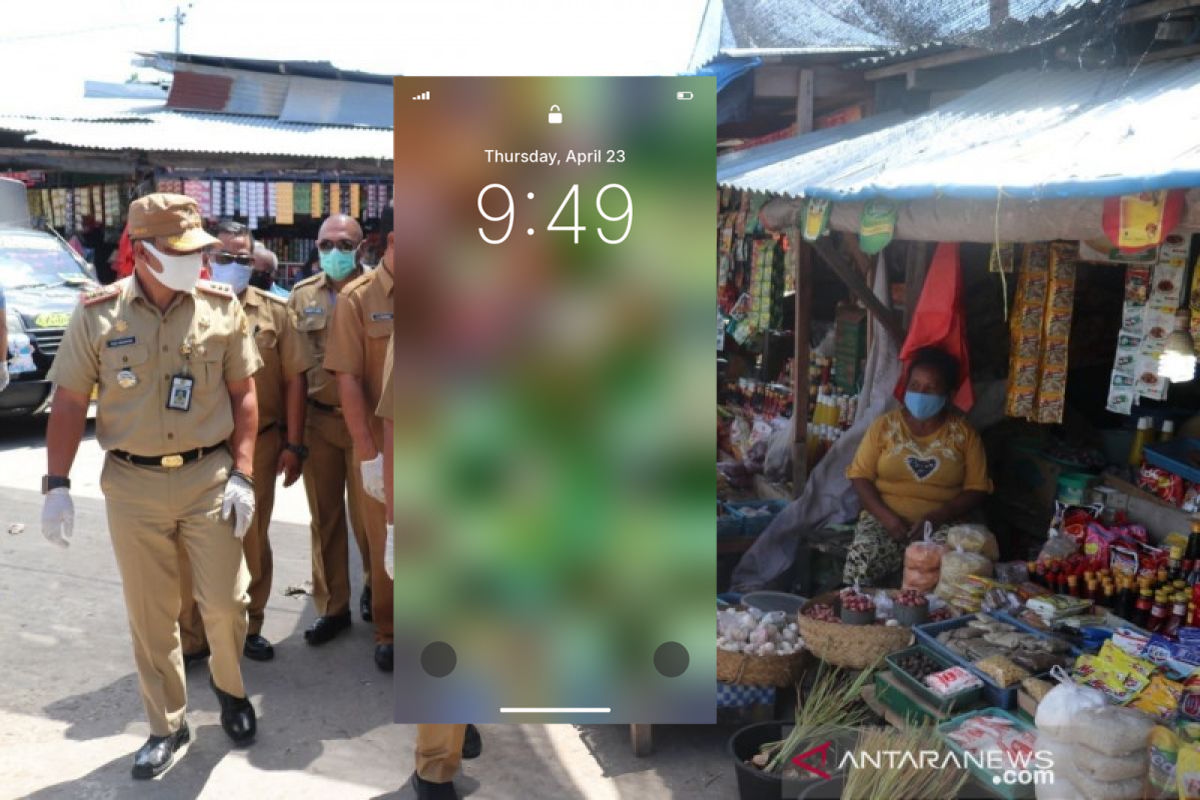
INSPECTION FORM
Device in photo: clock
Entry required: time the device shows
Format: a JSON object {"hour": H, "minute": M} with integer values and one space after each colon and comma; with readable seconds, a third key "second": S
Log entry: {"hour": 9, "minute": 49}
